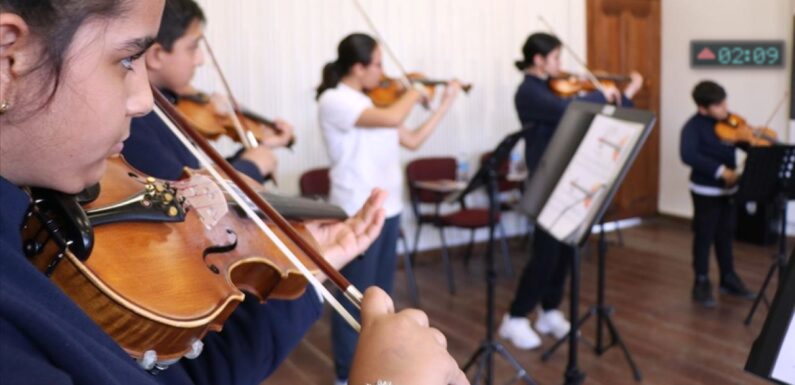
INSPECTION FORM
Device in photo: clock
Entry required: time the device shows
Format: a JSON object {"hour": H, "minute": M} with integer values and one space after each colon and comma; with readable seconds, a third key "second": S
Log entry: {"hour": 2, "minute": 9}
